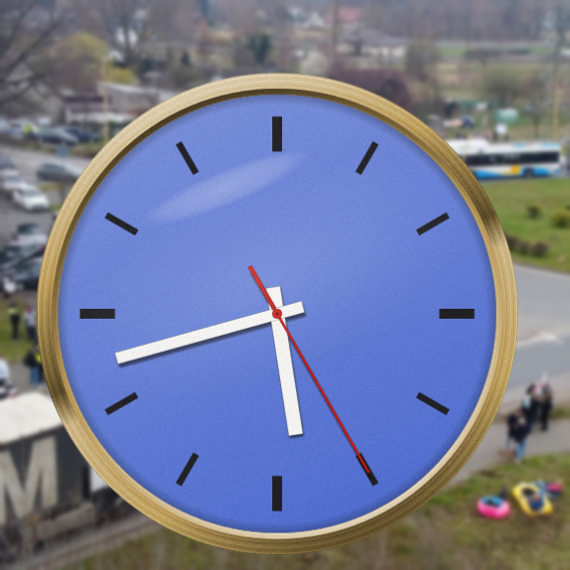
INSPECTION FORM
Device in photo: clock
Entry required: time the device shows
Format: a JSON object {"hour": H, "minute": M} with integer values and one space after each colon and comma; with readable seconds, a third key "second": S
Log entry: {"hour": 5, "minute": 42, "second": 25}
